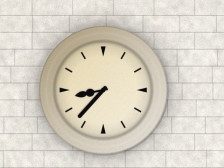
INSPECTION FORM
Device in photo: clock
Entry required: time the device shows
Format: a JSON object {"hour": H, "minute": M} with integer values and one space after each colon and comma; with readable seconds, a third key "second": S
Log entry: {"hour": 8, "minute": 37}
